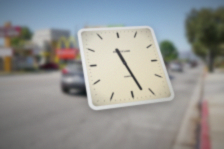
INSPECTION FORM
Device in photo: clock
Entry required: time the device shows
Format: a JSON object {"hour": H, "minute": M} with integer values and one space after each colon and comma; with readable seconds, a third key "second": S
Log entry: {"hour": 11, "minute": 27}
